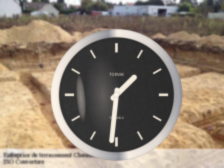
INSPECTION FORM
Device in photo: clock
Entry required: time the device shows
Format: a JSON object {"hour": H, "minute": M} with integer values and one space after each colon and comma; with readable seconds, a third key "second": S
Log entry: {"hour": 1, "minute": 31}
